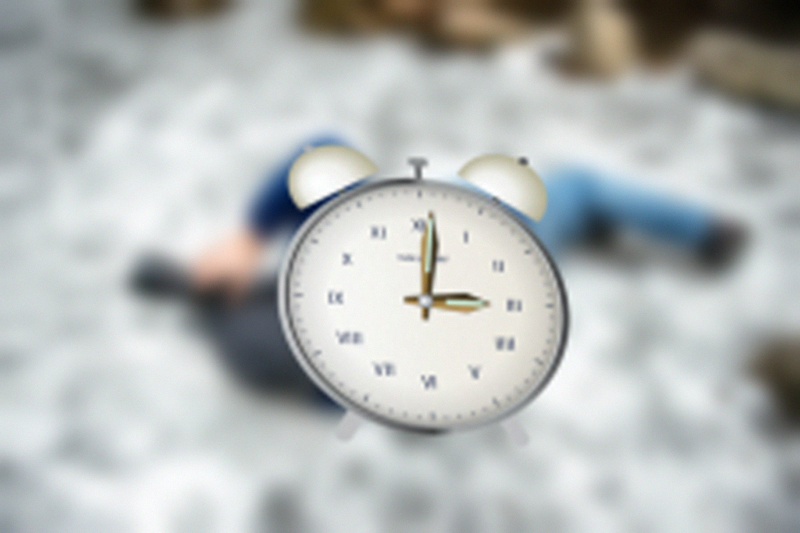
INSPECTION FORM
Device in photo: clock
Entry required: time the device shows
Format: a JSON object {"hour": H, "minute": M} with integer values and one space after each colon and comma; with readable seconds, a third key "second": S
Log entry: {"hour": 3, "minute": 1}
